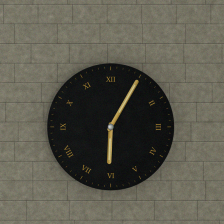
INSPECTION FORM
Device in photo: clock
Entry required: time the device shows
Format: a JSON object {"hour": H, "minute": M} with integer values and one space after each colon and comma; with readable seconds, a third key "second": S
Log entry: {"hour": 6, "minute": 5}
